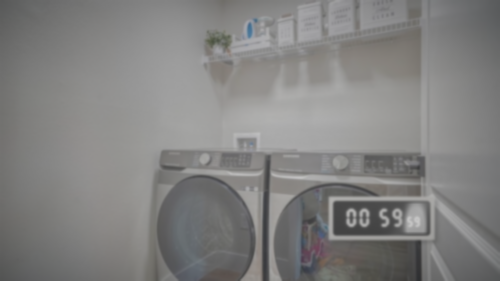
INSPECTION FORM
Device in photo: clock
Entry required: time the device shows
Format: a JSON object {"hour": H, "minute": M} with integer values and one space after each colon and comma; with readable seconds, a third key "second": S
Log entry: {"hour": 0, "minute": 59}
